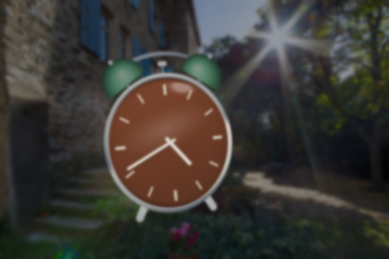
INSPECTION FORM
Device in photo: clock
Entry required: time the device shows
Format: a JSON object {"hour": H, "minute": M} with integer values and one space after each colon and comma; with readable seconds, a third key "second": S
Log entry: {"hour": 4, "minute": 41}
